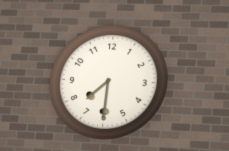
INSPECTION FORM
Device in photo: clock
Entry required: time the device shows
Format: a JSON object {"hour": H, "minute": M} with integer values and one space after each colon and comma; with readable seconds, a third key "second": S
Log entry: {"hour": 7, "minute": 30}
